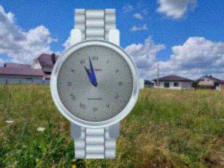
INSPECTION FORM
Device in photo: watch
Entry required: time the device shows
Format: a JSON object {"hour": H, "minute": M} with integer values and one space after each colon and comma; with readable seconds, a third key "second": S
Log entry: {"hour": 10, "minute": 58}
